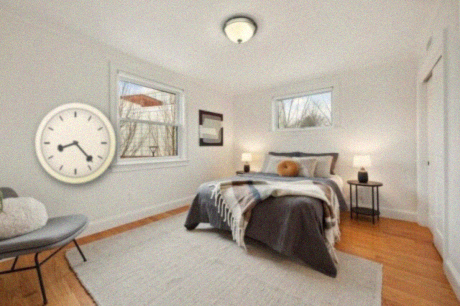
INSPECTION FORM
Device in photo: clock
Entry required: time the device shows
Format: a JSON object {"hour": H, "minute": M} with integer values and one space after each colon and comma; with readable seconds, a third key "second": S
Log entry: {"hour": 8, "minute": 23}
